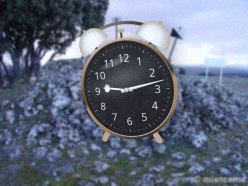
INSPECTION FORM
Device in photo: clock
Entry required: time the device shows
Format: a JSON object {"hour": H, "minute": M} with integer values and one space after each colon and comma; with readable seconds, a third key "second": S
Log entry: {"hour": 9, "minute": 13}
